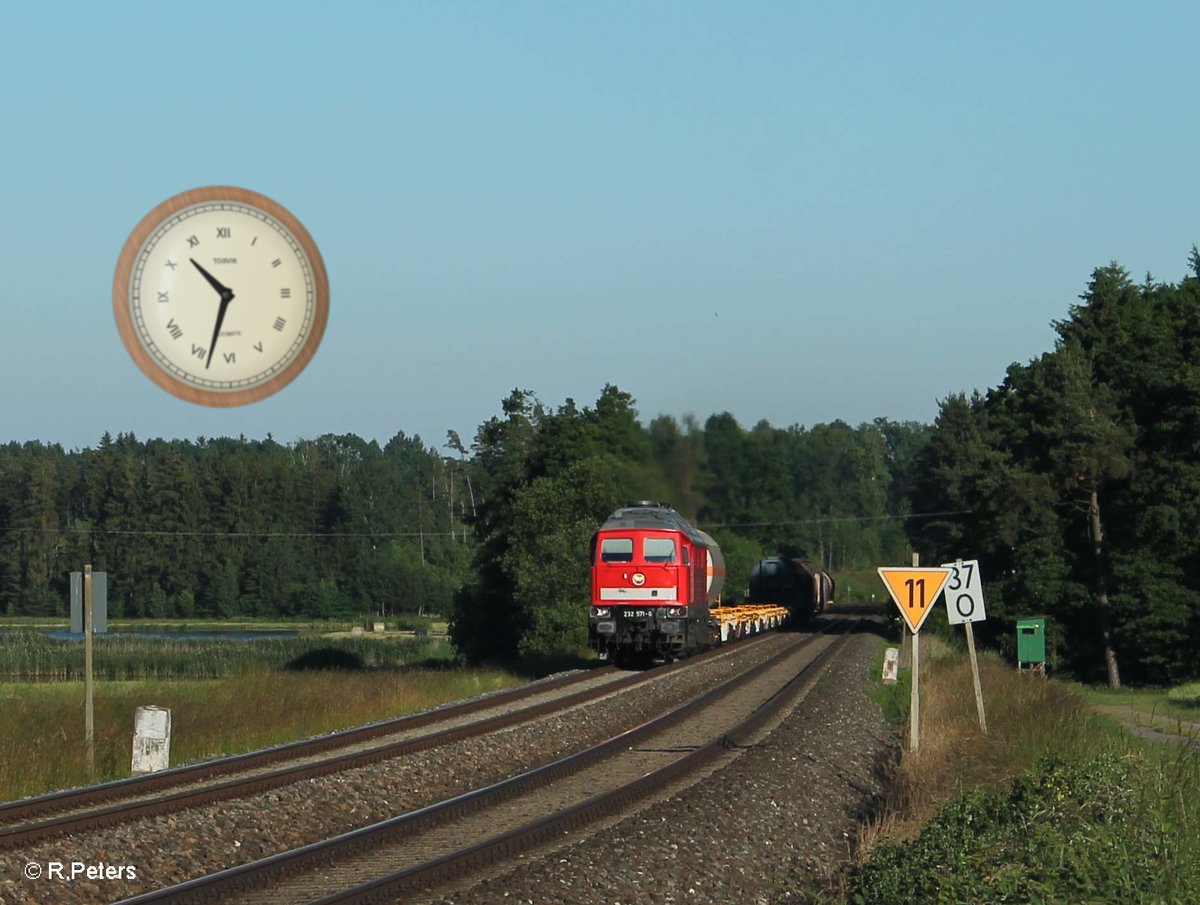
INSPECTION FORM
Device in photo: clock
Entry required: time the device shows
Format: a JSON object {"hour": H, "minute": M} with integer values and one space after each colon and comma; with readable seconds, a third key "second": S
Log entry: {"hour": 10, "minute": 33}
